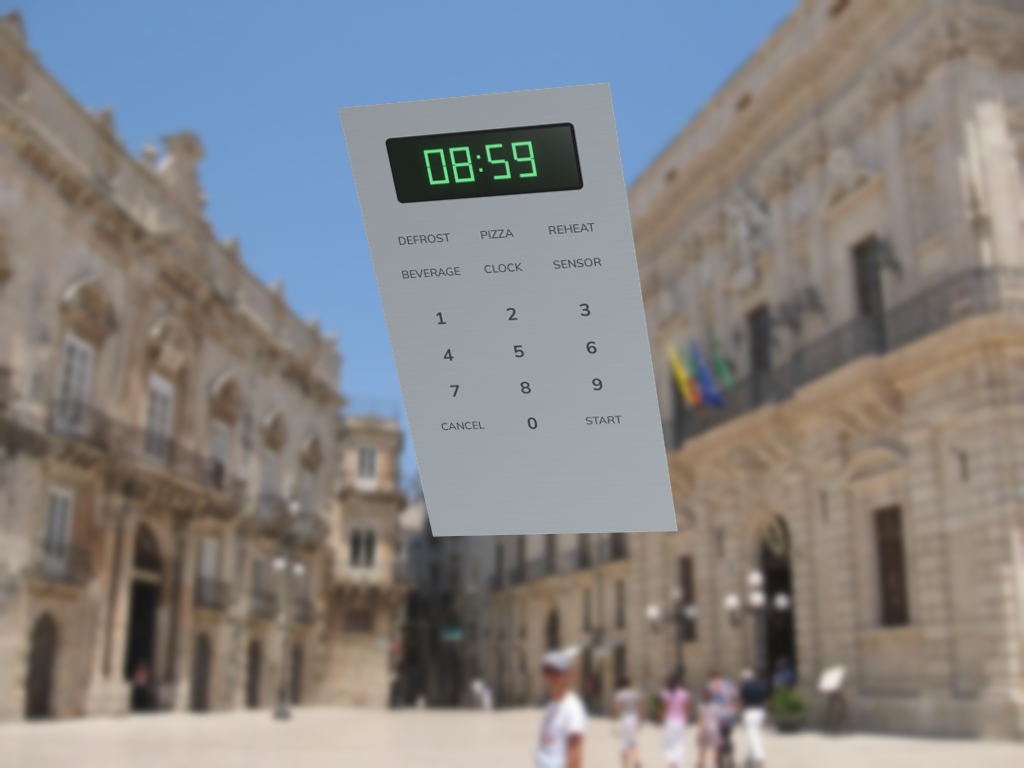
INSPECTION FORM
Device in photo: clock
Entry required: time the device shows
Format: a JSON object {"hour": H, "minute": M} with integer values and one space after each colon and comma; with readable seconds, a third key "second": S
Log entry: {"hour": 8, "minute": 59}
